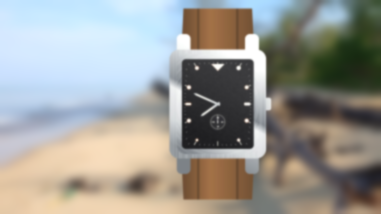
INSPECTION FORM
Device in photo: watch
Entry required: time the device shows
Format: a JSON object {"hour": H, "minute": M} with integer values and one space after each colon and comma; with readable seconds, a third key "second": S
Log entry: {"hour": 7, "minute": 49}
